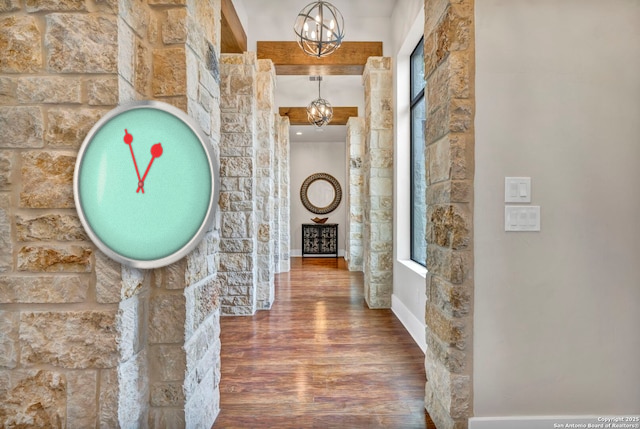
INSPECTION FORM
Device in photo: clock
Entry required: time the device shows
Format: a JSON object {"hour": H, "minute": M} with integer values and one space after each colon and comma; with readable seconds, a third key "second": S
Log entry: {"hour": 12, "minute": 57}
